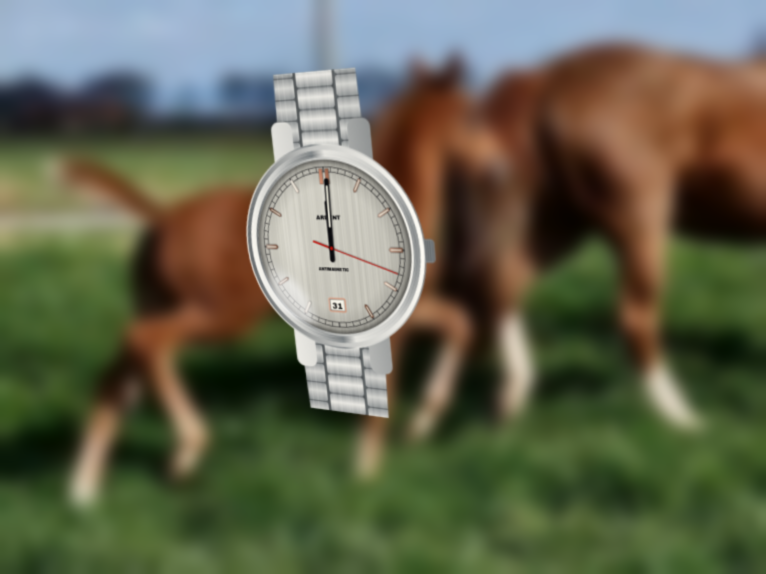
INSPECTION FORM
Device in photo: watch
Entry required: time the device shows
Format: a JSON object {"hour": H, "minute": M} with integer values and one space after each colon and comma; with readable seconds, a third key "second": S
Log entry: {"hour": 12, "minute": 0, "second": 18}
